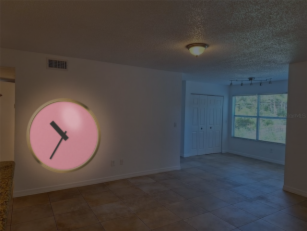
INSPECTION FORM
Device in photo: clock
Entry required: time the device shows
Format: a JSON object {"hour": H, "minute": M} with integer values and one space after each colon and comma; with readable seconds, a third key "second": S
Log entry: {"hour": 10, "minute": 35}
